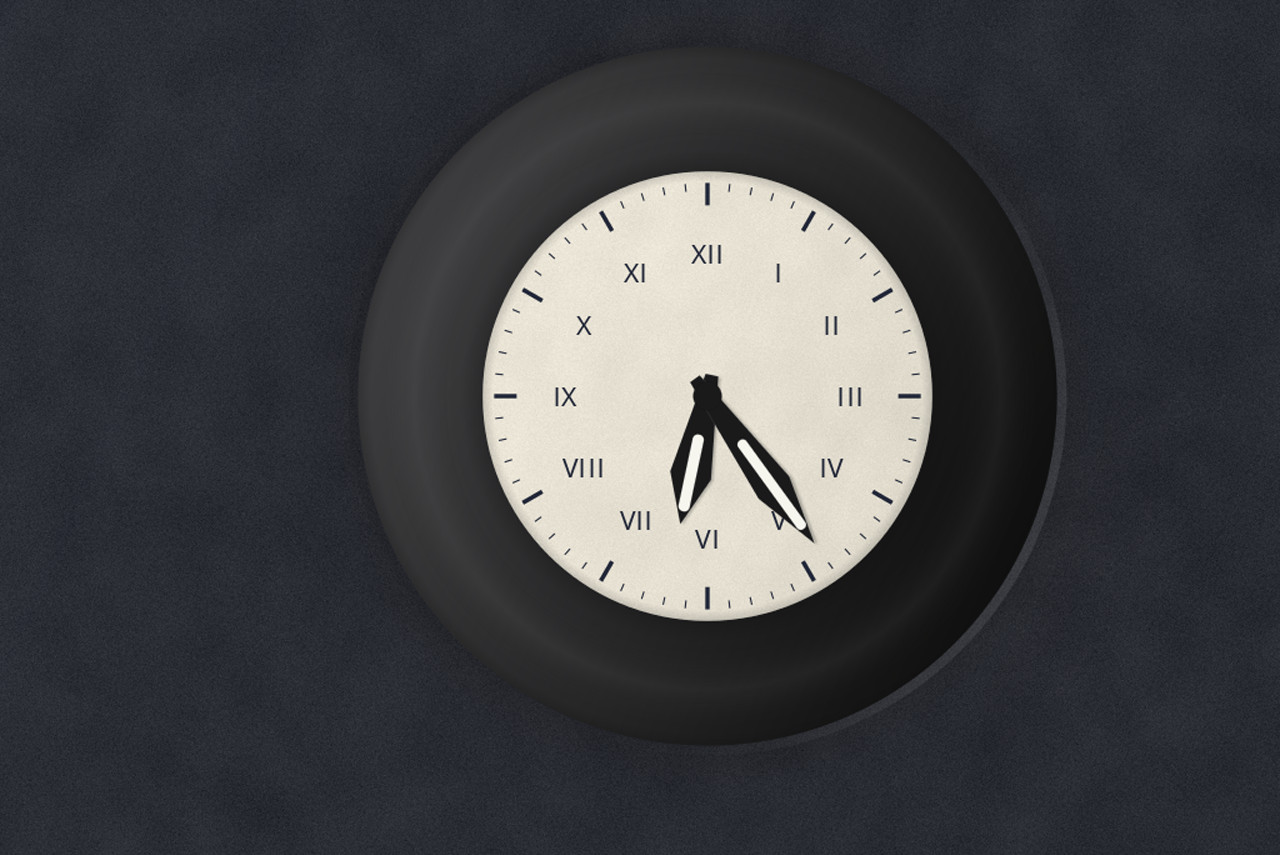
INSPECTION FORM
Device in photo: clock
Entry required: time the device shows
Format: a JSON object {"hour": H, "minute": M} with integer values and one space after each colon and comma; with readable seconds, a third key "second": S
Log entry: {"hour": 6, "minute": 24}
